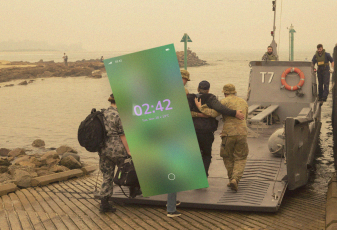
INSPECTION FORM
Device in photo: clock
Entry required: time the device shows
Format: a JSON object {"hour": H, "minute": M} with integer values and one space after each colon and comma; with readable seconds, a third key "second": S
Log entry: {"hour": 2, "minute": 42}
